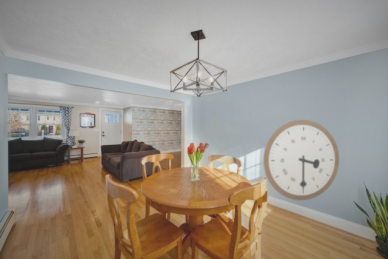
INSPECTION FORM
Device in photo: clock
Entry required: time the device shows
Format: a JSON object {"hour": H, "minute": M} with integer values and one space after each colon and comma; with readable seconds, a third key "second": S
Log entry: {"hour": 3, "minute": 30}
